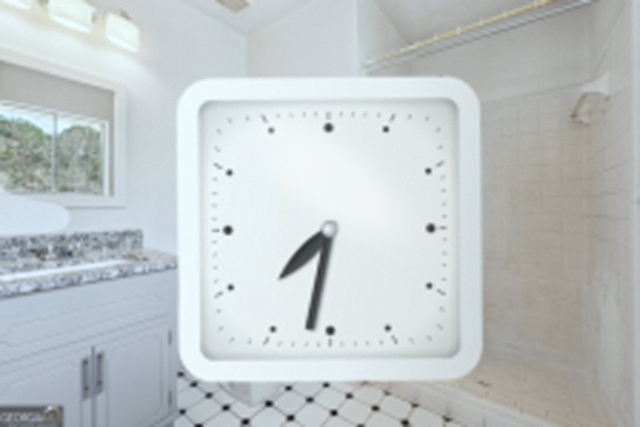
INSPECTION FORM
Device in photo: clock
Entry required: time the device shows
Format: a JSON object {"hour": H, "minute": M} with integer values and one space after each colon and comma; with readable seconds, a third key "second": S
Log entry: {"hour": 7, "minute": 32}
